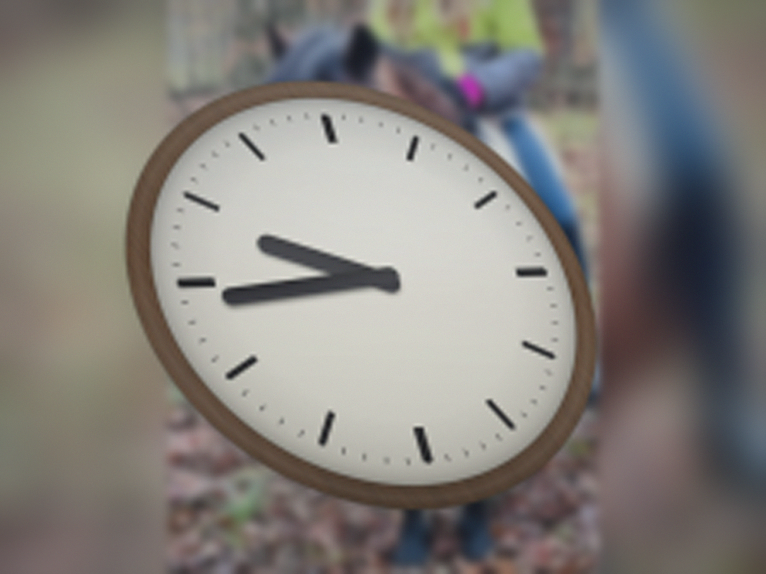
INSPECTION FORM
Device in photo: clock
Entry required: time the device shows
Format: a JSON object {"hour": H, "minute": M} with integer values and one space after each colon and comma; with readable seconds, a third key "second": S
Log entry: {"hour": 9, "minute": 44}
